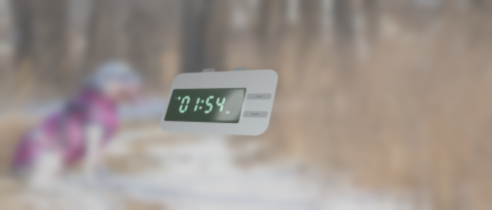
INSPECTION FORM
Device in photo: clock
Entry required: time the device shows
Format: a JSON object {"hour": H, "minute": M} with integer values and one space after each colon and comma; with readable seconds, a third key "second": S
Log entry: {"hour": 1, "minute": 54}
